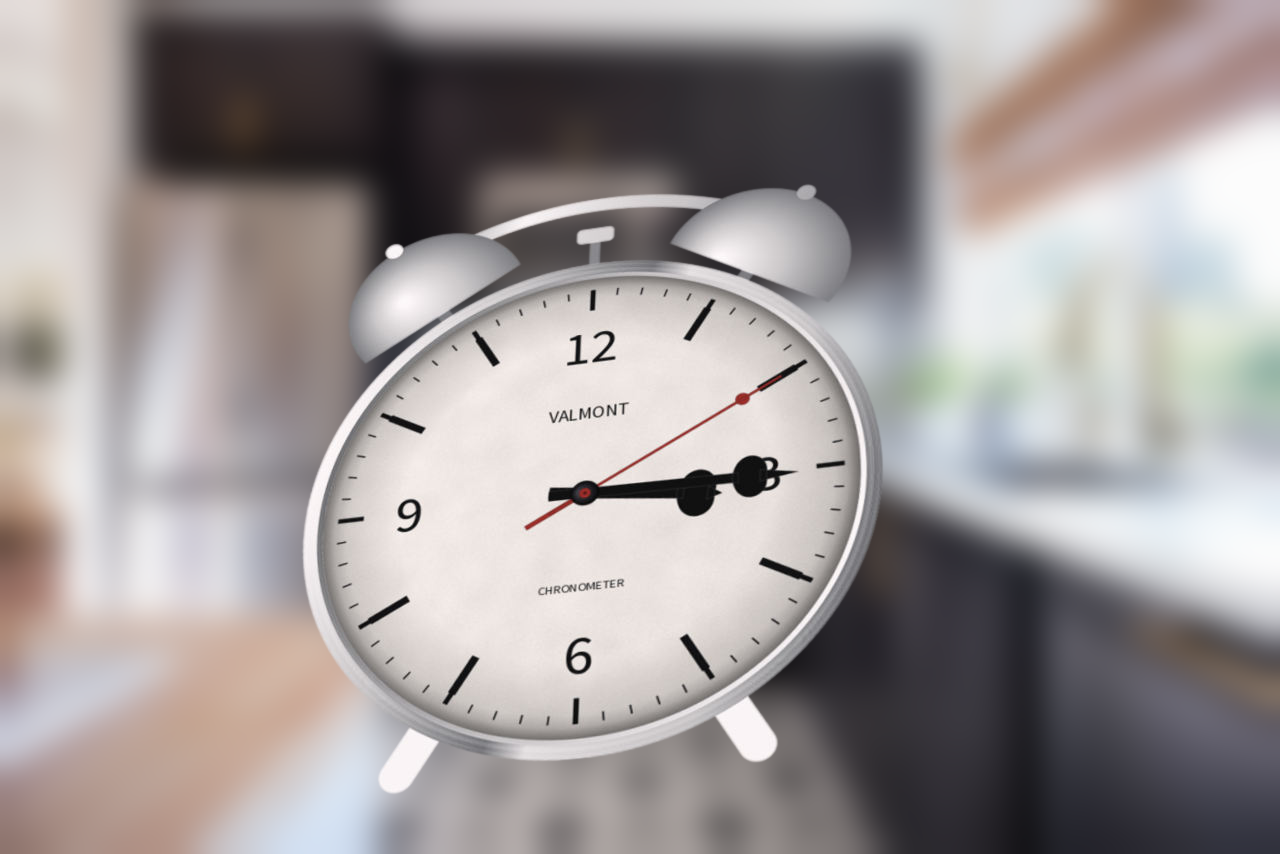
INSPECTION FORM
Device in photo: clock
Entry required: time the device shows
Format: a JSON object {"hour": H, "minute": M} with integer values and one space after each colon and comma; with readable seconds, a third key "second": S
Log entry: {"hour": 3, "minute": 15, "second": 10}
